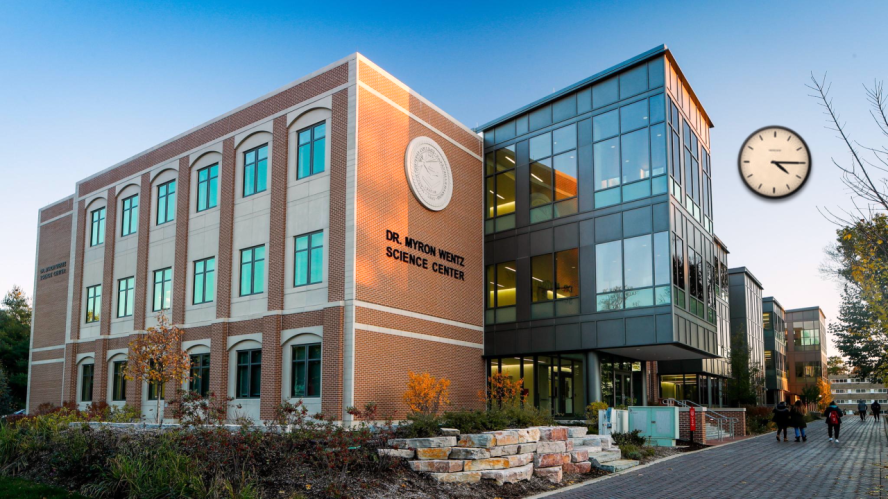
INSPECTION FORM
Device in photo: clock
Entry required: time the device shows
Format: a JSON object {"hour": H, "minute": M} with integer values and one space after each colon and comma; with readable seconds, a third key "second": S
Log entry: {"hour": 4, "minute": 15}
